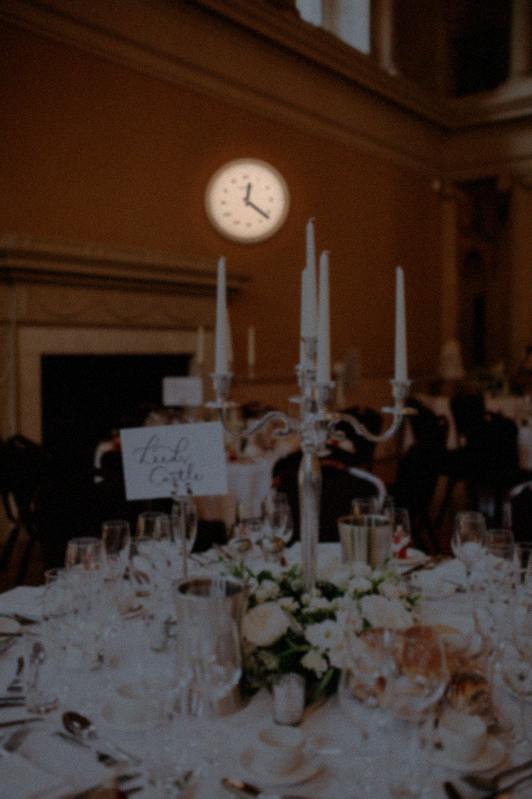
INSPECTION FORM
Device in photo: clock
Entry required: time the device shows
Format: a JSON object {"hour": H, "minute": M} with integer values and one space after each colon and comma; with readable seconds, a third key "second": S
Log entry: {"hour": 12, "minute": 22}
